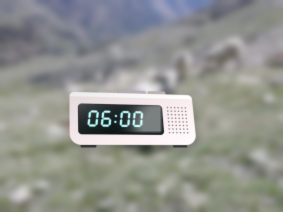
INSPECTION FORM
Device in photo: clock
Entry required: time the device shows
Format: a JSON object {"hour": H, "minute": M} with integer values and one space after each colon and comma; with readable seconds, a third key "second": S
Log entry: {"hour": 6, "minute": 0}
